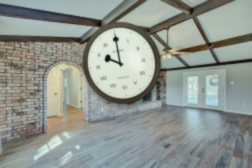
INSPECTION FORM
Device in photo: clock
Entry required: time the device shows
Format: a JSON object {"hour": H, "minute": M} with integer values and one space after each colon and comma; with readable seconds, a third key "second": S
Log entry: {"hour": 10, "minute": 0}
